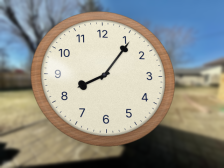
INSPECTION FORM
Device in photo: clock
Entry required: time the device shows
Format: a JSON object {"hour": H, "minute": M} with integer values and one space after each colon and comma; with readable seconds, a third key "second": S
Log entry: {"hour": 8, "minute": 6}
